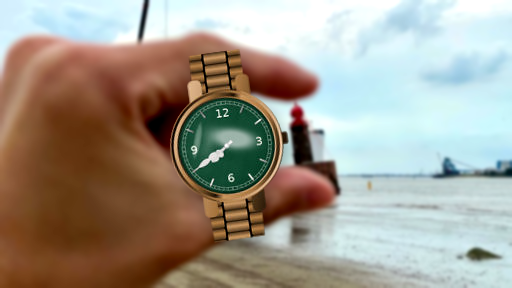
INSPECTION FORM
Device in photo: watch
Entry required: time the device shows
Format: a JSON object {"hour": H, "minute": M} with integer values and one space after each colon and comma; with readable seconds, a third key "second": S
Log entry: {"hour": 7, "minute": 40}
